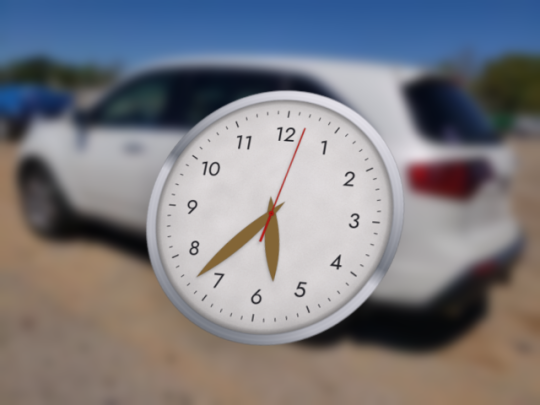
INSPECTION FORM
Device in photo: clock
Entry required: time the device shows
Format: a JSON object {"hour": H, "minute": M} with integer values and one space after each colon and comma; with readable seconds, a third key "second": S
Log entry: {"hour": 5, "minute": 37, "second": 2}
